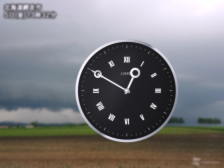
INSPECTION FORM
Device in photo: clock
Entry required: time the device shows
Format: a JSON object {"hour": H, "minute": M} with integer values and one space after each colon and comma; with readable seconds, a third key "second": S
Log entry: {"hour": 12, "minute": 50}
